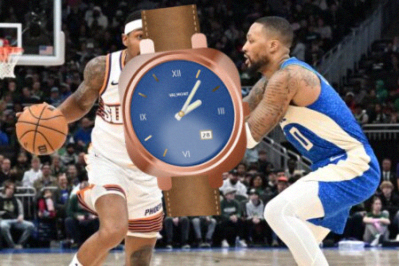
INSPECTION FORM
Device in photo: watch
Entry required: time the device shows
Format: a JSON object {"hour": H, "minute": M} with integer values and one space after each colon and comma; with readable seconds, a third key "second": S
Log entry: {"hour": 2, "minute": 6}
